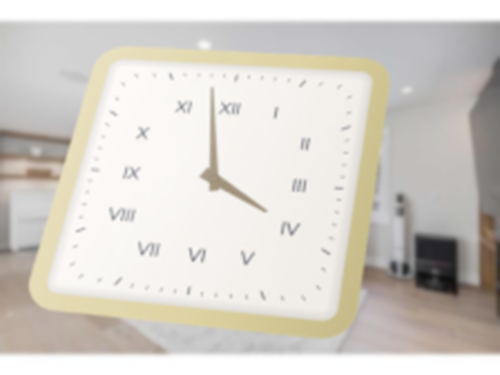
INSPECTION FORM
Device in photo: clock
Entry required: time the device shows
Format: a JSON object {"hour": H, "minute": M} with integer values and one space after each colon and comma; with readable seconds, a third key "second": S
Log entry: {"hour": 3, "minute": 58}
